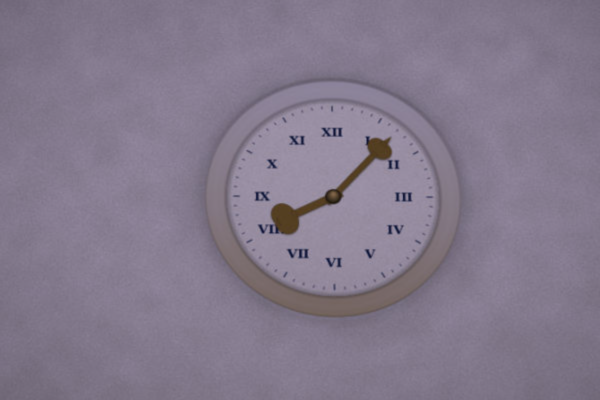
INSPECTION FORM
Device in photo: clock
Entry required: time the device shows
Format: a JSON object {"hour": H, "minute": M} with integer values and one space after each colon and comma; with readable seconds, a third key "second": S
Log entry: {"hour": 8, "minute": 7}
